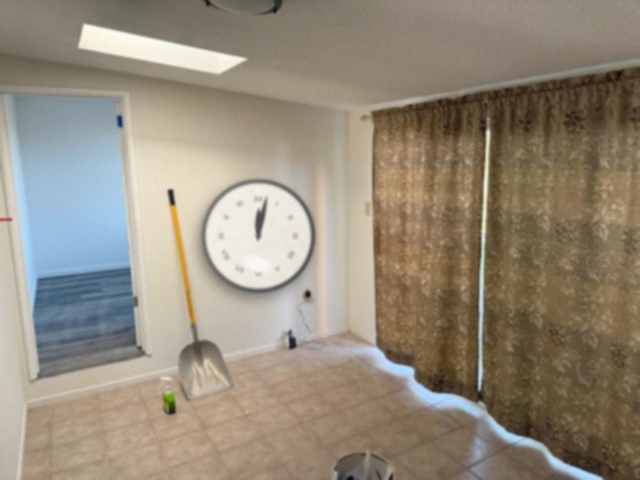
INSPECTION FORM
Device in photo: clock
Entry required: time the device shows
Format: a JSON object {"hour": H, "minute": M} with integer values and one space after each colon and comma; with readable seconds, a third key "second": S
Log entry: {"hour": 12, "minute": 2}
